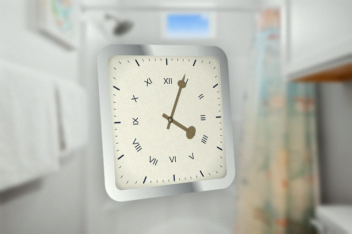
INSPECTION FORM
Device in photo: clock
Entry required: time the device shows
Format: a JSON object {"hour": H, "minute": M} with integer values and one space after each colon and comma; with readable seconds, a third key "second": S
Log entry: {"hour": 4, "minute": 4}
